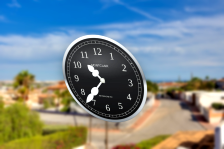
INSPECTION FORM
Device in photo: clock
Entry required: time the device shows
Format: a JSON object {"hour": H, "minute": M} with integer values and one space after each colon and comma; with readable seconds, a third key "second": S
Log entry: {"hour": 10, "minute": 37}
